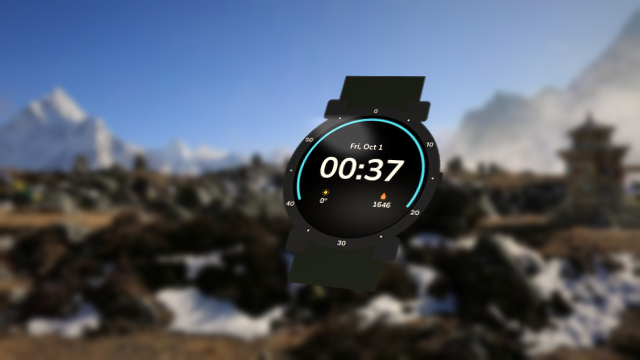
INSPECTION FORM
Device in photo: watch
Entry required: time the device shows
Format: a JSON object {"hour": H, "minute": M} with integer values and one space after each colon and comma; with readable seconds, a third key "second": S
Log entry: {"hour": 0, "minute": 37}
